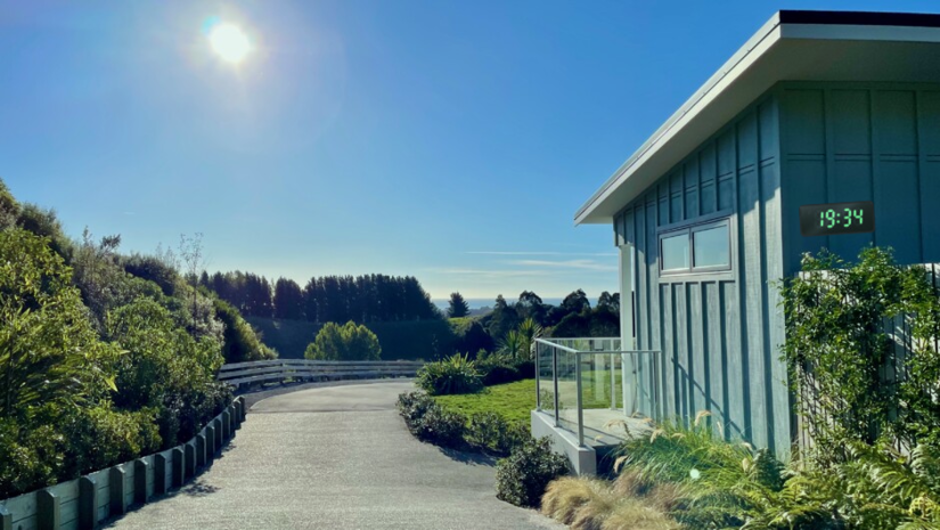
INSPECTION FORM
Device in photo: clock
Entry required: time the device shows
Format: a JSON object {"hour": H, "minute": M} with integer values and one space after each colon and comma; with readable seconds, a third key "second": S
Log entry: {"hour": 19, "minute": 34}
